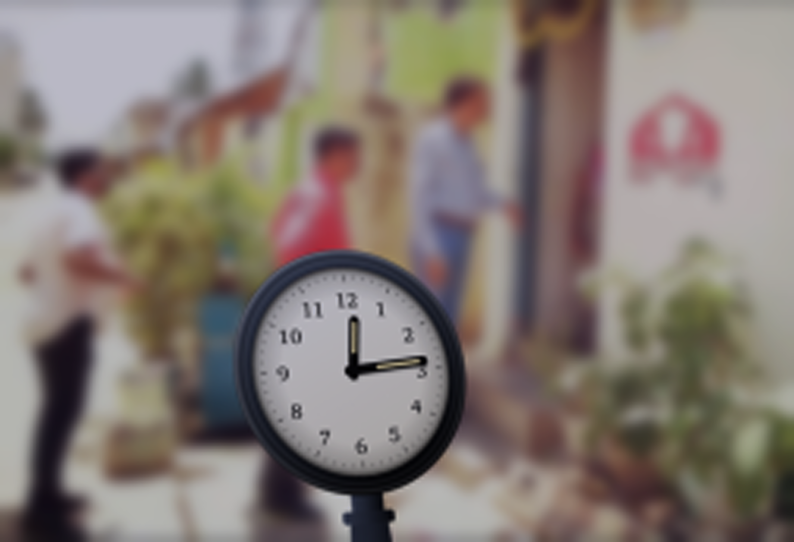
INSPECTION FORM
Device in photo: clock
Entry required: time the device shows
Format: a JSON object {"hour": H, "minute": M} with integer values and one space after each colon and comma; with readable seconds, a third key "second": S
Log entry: {"hour": 12, "minute": 14}
